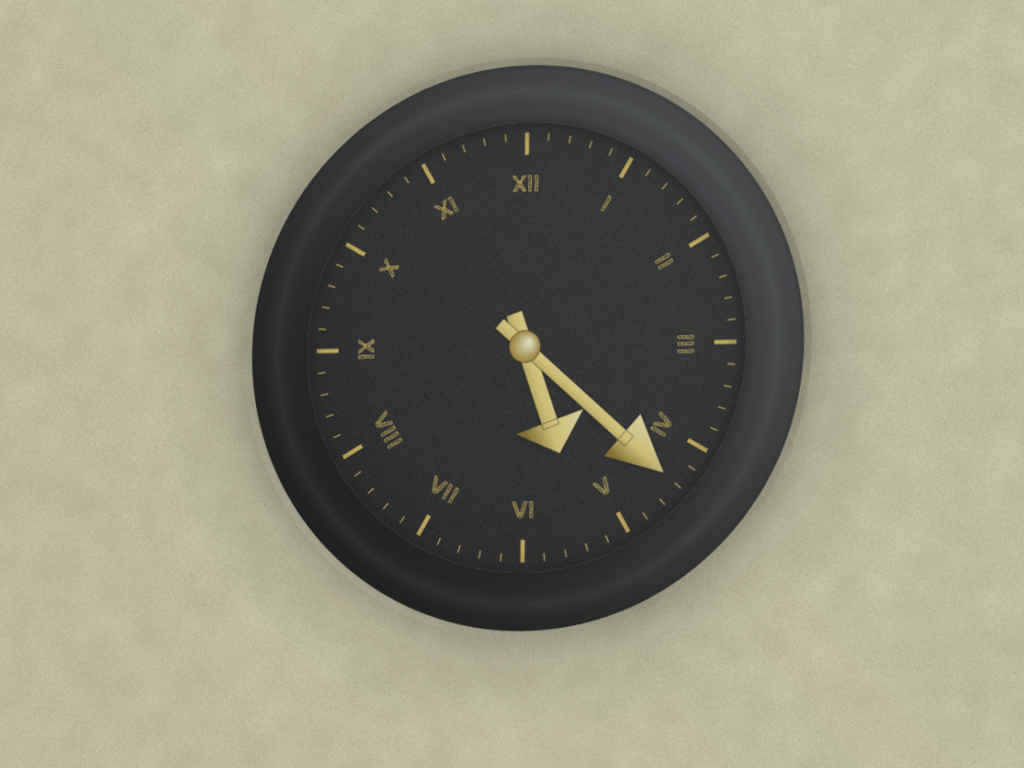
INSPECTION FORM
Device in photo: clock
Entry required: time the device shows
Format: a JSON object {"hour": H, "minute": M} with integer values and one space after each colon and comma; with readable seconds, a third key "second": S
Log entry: {"hour": 5, "minute": 22}
